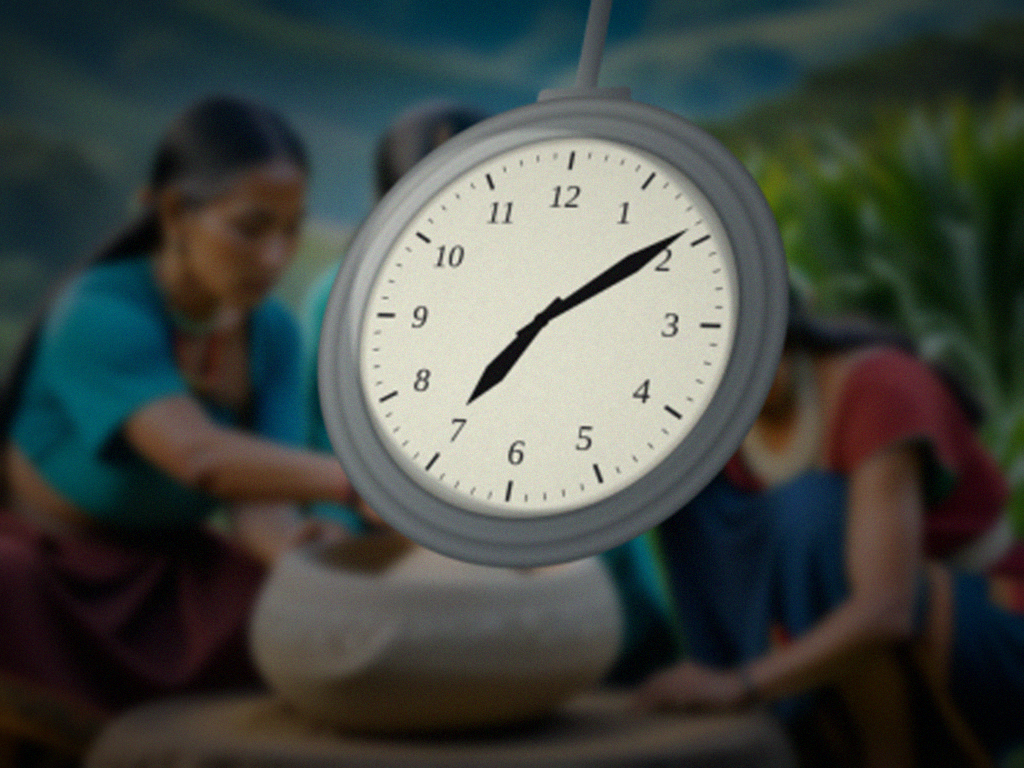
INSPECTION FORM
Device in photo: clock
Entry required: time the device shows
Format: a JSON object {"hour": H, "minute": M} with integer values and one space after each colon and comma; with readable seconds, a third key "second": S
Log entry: {"hour": 7, "minute": 9}
